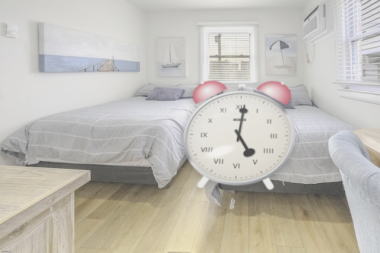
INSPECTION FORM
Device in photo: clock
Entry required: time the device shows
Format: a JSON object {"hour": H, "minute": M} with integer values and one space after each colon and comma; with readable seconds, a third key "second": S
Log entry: {"hour": 5, "minute": 1}
